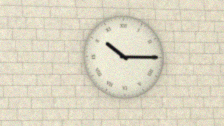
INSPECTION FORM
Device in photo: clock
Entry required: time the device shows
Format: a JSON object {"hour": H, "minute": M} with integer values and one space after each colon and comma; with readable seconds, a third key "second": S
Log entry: {"hour": 10, "minute": 15}
